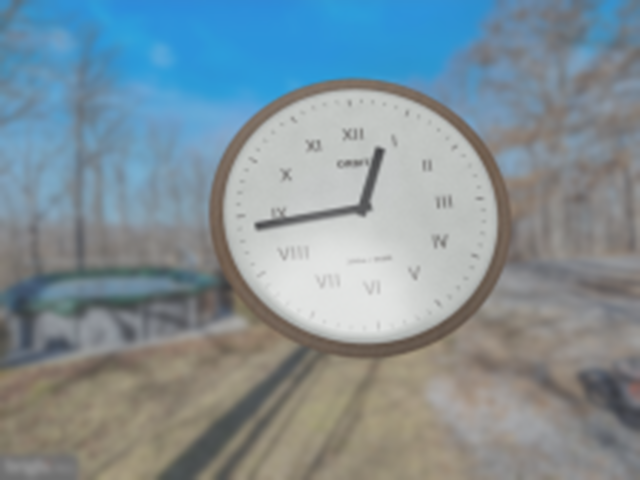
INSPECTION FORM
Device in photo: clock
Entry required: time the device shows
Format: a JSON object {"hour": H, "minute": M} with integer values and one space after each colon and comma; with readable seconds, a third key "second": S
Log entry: {"hour": 12, "minute": 44}
